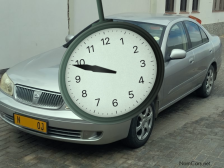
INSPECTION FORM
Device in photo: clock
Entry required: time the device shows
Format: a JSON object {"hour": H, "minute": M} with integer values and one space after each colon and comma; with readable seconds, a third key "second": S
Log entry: {"hour": 9, "minute": 49}
